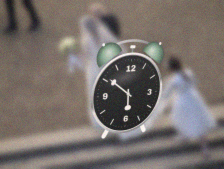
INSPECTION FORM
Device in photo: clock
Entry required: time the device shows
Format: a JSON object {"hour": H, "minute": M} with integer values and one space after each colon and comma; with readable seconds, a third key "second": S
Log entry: {"hour": 5, "minute": 51}
